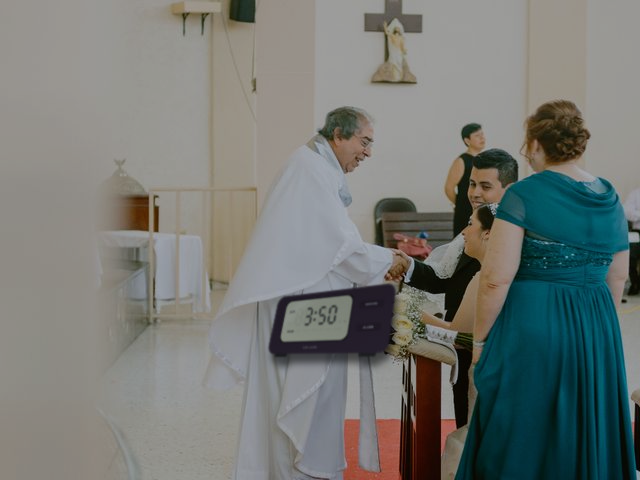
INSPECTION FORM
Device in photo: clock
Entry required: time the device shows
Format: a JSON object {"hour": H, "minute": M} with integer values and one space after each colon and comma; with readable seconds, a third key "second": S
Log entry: {"hour": 3, "minute": 50}
